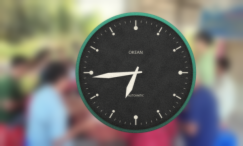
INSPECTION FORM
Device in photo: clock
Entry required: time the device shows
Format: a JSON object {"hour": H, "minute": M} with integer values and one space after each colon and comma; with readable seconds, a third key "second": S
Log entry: {"hour": 6, "minute": 44}
